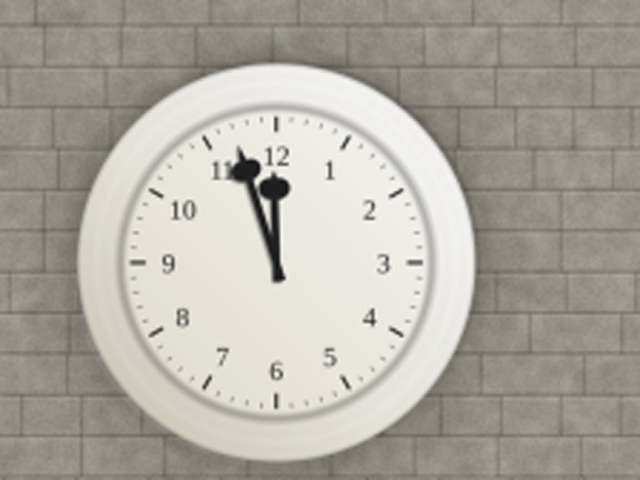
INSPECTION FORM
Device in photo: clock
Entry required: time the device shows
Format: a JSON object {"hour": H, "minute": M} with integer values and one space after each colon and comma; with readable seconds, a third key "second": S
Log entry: {"hour": 11, "minute": 57}
